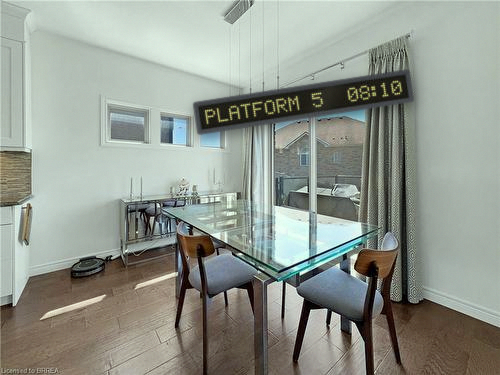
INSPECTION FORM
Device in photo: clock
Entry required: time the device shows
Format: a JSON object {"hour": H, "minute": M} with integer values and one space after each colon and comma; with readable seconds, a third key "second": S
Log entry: {"hour": 8, "minute": 10}
